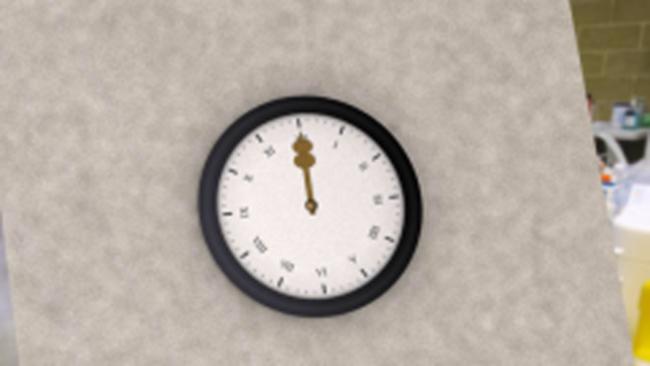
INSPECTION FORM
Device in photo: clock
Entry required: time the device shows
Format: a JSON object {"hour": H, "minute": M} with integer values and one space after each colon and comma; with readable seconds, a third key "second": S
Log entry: {"hour": 12, "minute": 0}
